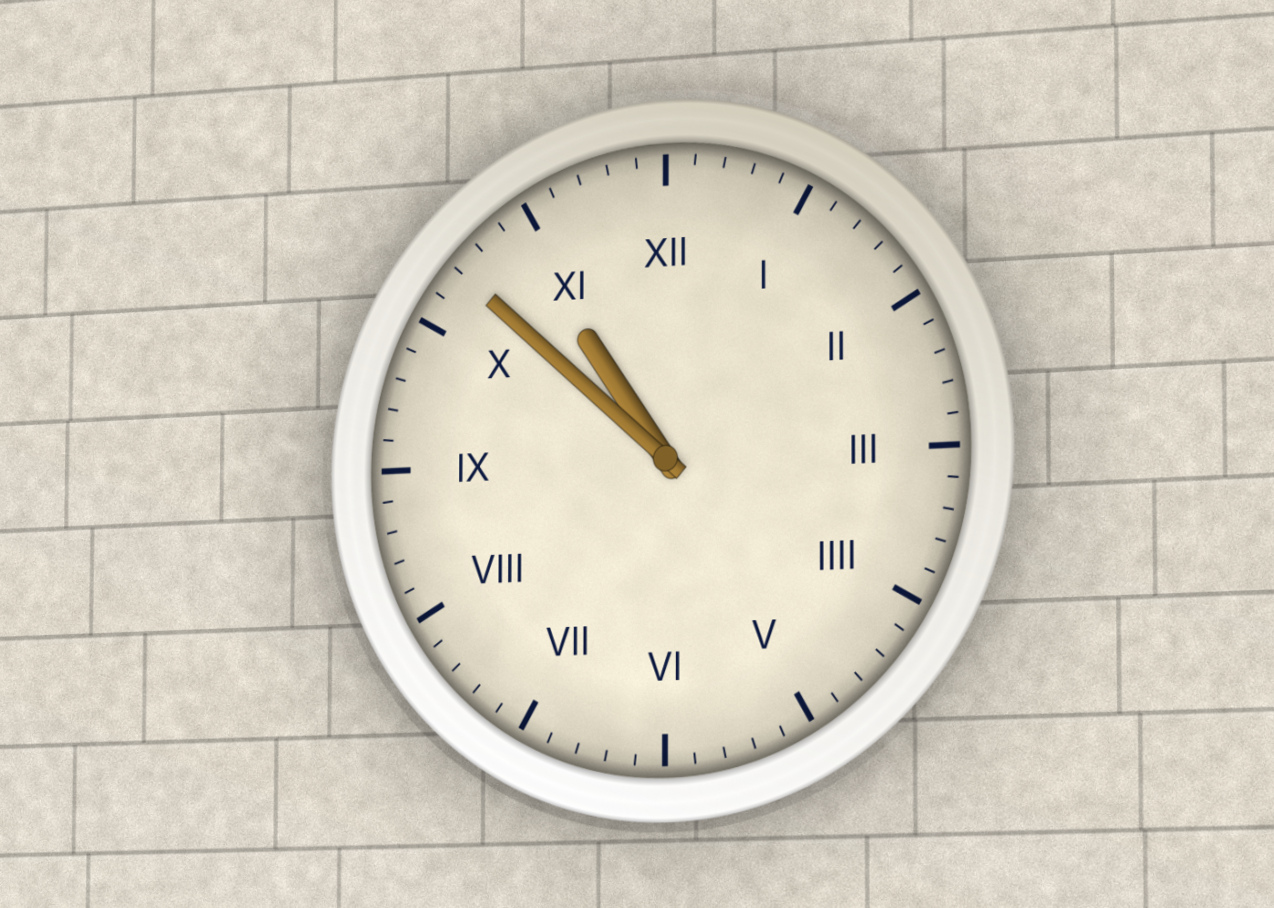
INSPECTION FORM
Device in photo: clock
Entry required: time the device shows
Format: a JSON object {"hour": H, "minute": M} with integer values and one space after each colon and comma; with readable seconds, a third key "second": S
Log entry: {"hour": 10, "minute": 52}
